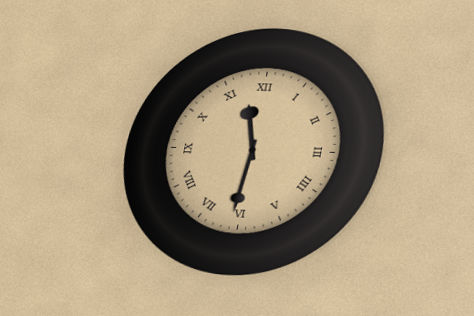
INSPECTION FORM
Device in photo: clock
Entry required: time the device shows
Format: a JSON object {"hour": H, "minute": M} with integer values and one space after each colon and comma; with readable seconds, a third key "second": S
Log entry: {"hour": 11, "minute": 31}
